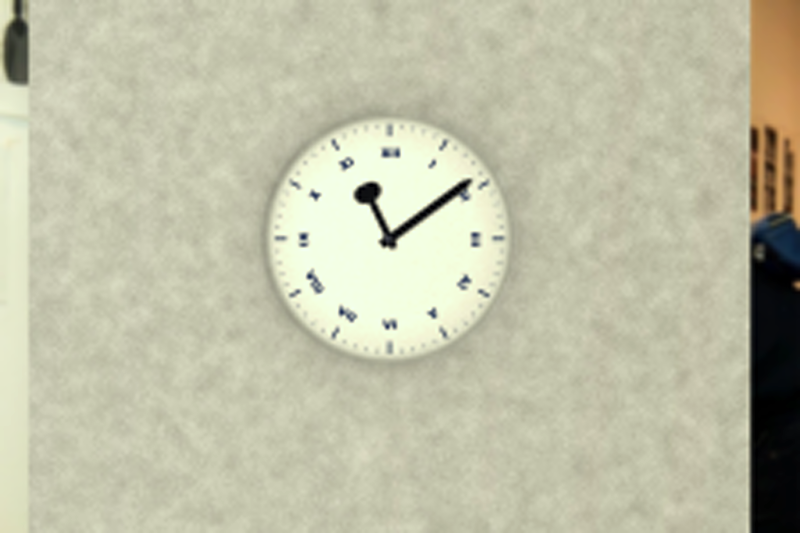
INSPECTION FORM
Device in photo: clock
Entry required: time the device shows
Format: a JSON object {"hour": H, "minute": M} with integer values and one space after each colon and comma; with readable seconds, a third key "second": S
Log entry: {"hour": 11, "minute": 9}
